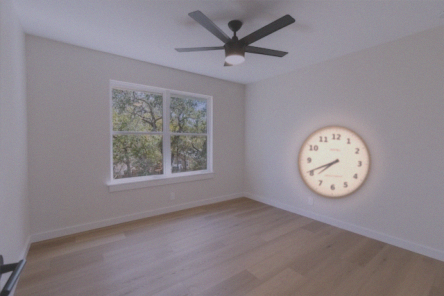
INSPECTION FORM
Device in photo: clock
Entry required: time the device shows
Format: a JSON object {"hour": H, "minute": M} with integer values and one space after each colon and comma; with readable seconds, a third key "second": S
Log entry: {"hour": 7, "minute": 41}
